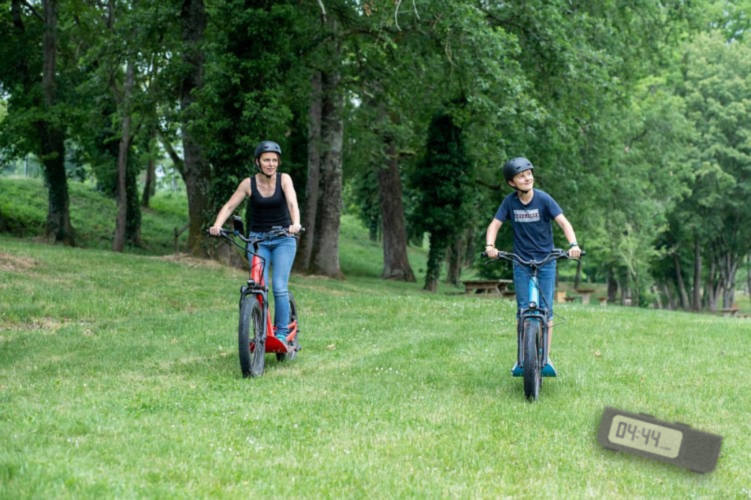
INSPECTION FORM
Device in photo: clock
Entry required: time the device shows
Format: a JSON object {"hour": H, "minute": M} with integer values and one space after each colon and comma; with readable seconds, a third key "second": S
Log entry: {"hour": 4, "minute": 44}
